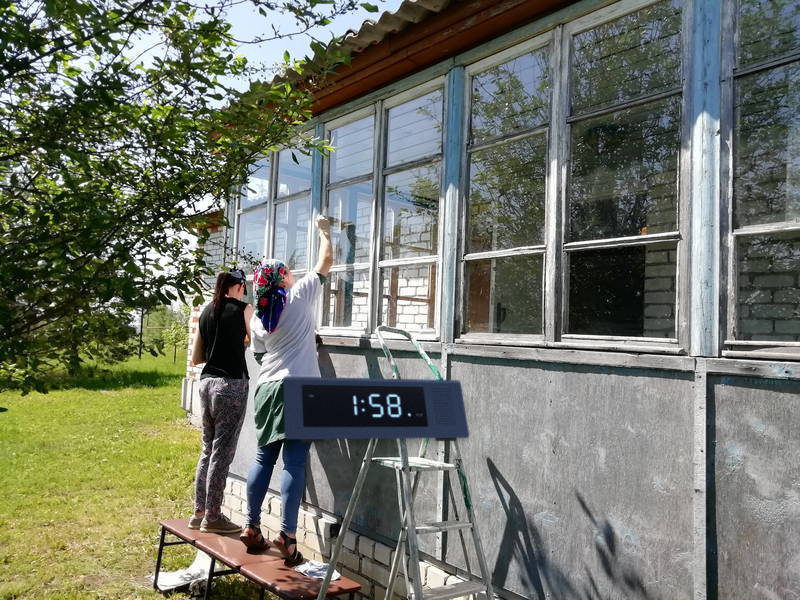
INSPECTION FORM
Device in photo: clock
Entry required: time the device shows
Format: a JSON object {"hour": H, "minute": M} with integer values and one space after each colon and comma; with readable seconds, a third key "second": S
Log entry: {"hour": 1, "minute": 58}
